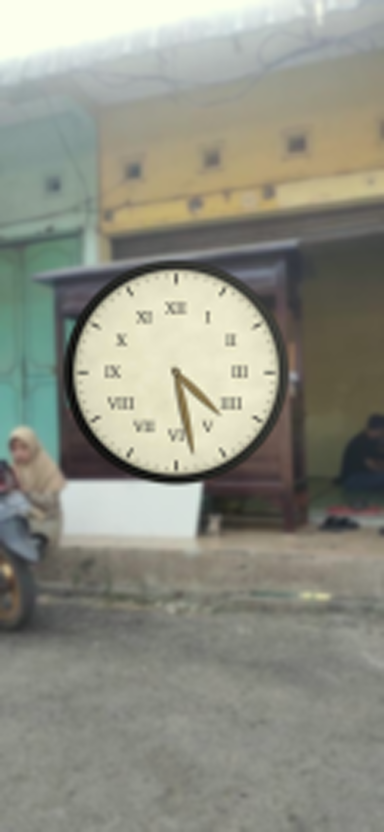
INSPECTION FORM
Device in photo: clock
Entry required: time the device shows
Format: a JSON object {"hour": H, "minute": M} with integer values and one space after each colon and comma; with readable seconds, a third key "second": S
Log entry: {"hour": 4, "minute": 28}
